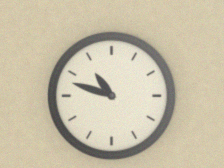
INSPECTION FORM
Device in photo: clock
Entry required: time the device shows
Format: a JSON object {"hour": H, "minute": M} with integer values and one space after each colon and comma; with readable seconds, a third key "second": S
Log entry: {"hour": 10, "minute": 48}
